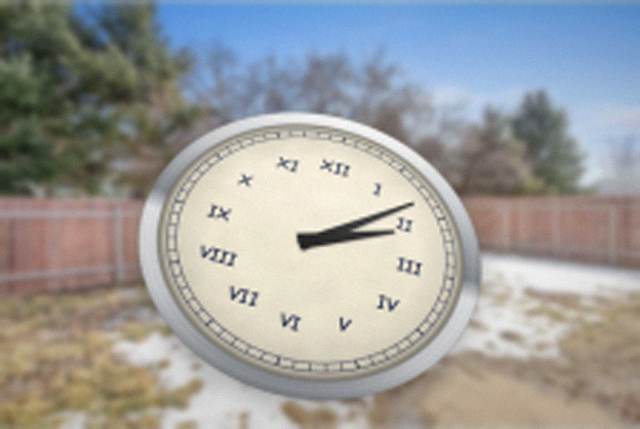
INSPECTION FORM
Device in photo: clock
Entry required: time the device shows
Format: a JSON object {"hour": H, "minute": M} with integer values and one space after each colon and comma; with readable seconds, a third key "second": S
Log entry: {"hour": 2, "minute": 8}
